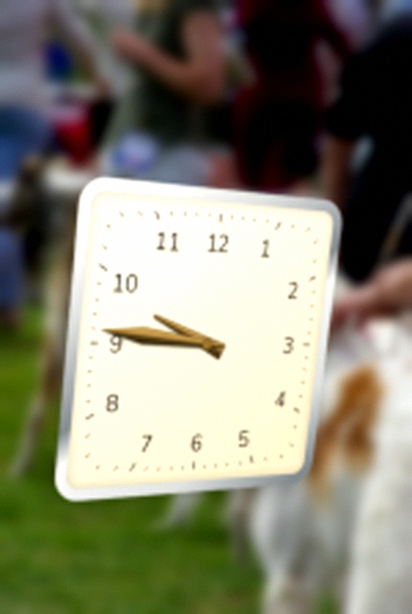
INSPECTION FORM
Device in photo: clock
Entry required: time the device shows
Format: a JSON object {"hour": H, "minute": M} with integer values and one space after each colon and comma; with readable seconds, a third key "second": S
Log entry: {"hour": 9, "minute": 46}
